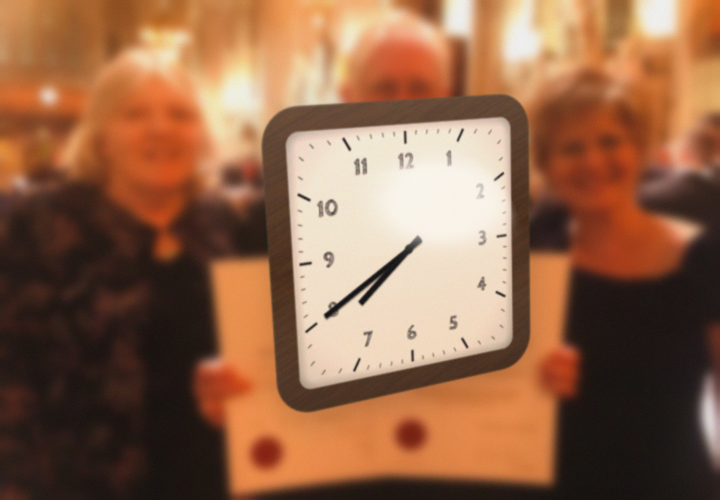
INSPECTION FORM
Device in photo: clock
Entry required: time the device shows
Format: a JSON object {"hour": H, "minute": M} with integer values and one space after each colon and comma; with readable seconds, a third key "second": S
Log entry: {"hour": 7, "minute": 40}
